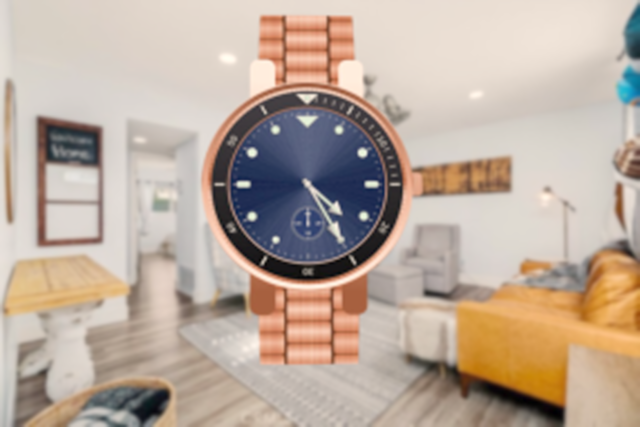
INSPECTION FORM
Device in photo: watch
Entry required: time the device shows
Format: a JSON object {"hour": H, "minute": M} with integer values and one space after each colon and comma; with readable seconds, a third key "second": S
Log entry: {"hour": 4, "minute": 25}
